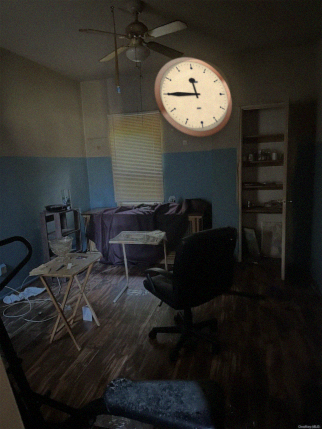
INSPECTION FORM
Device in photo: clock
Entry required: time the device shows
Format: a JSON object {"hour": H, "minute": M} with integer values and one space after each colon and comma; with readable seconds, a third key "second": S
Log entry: {"hour": 11, "minute": 45}
